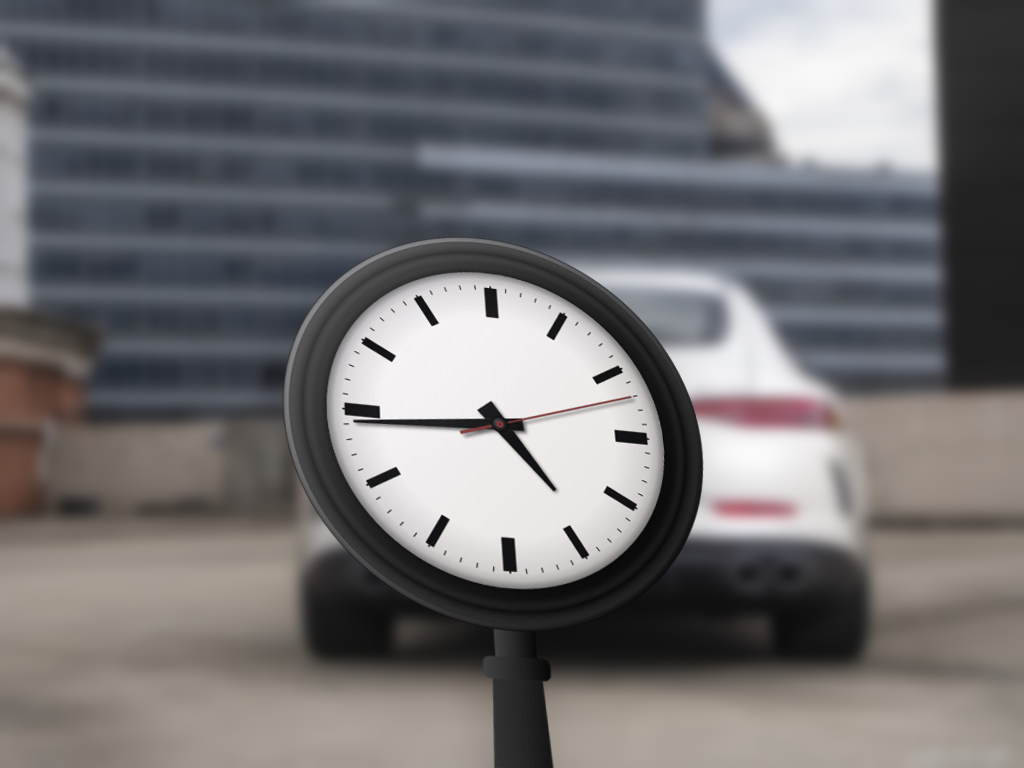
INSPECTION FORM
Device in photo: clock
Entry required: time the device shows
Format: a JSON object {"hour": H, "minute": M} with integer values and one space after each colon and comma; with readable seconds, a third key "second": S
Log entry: {"hour": 4, "minute": 44, "second": 12}
